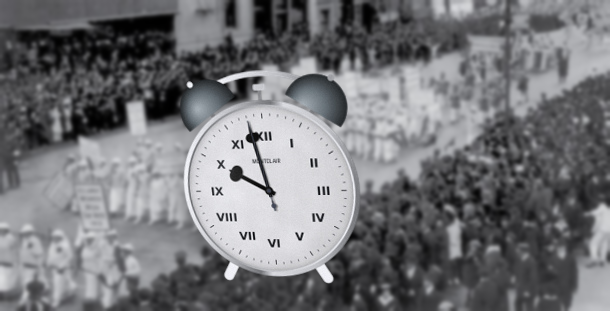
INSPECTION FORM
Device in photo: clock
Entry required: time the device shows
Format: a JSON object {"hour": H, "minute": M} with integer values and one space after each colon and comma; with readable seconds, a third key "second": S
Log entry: {"hour": 9, "minute": 57, "second": 58}
